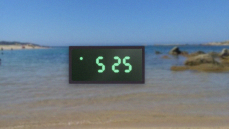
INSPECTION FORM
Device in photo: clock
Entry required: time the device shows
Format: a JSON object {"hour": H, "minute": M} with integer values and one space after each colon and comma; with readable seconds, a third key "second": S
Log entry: {"hour": 5, "minute": 25}
